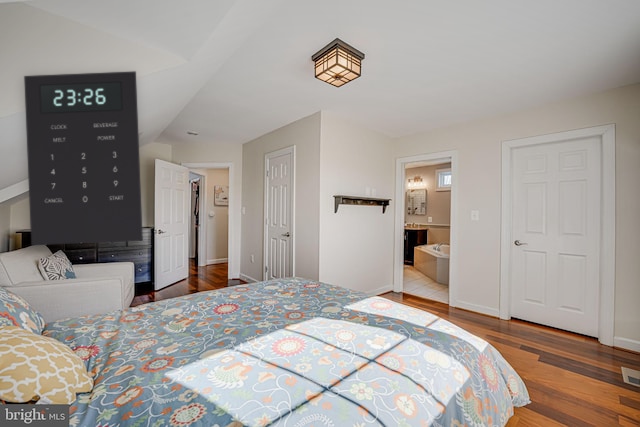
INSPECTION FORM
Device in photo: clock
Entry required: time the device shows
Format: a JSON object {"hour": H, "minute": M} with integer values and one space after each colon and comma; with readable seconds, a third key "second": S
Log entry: {"hour": 23, "minute": 26}
